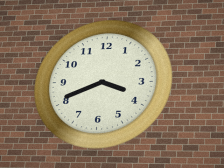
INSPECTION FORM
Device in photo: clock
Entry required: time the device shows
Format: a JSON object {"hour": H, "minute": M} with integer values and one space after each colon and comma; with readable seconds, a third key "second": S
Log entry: {"hour": 3, "minute": 41}
